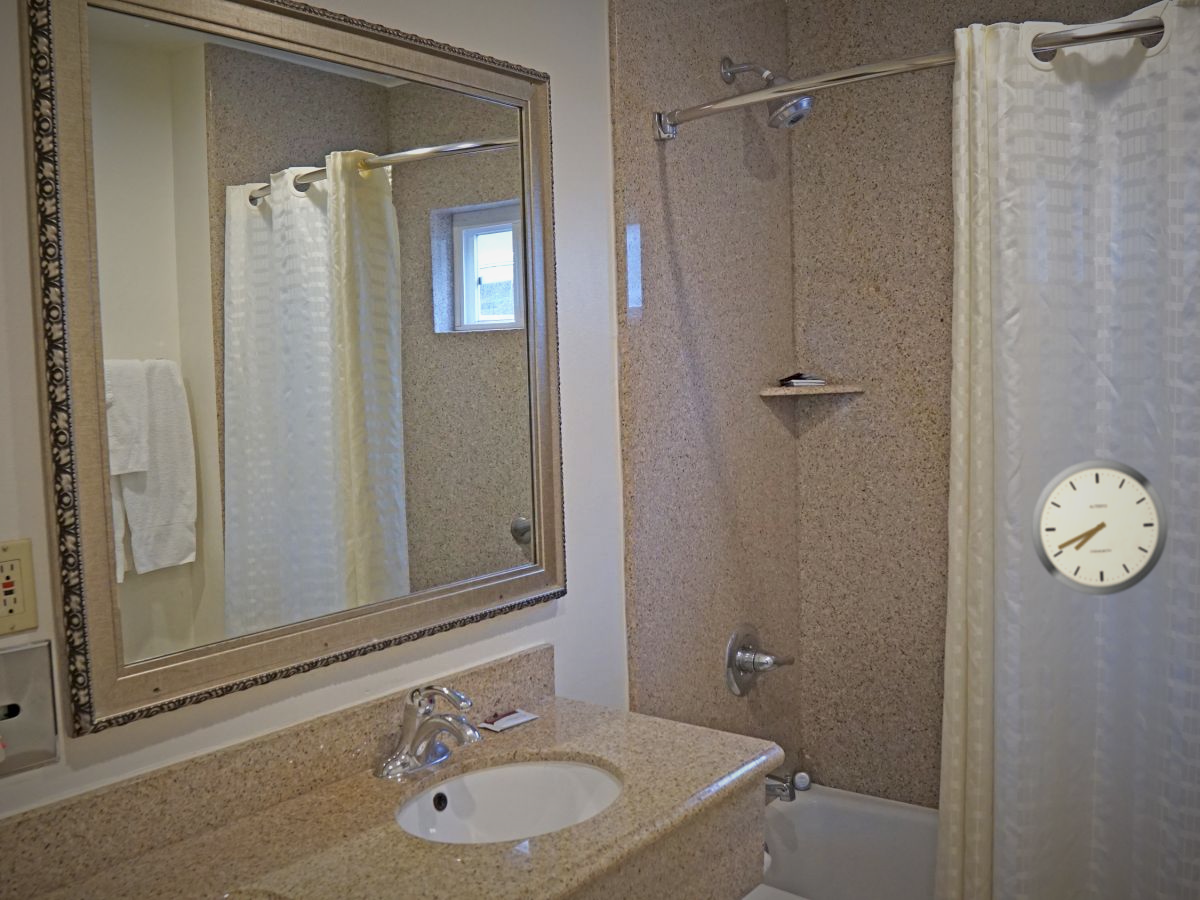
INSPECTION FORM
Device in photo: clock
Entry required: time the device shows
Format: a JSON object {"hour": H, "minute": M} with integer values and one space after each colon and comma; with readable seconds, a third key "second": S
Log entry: {"hour": 7, "minute": 41}
